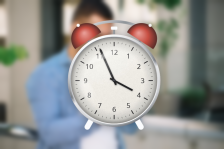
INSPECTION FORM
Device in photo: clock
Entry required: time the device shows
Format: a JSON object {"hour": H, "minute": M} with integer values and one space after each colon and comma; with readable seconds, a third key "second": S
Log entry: {"hour": 3, "minute": 56}
